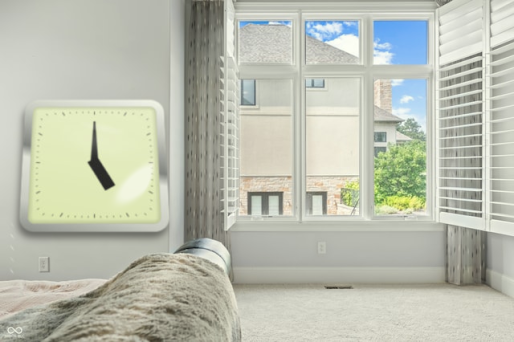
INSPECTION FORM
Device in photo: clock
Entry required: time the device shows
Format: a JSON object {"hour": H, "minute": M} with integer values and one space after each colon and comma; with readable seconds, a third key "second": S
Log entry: {"hour": 5, "minute": 0}
